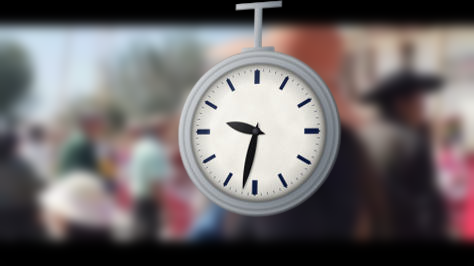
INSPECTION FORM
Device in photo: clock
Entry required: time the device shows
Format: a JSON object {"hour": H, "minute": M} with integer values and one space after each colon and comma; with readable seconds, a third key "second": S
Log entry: {"hour": 9, "minute": 32}
